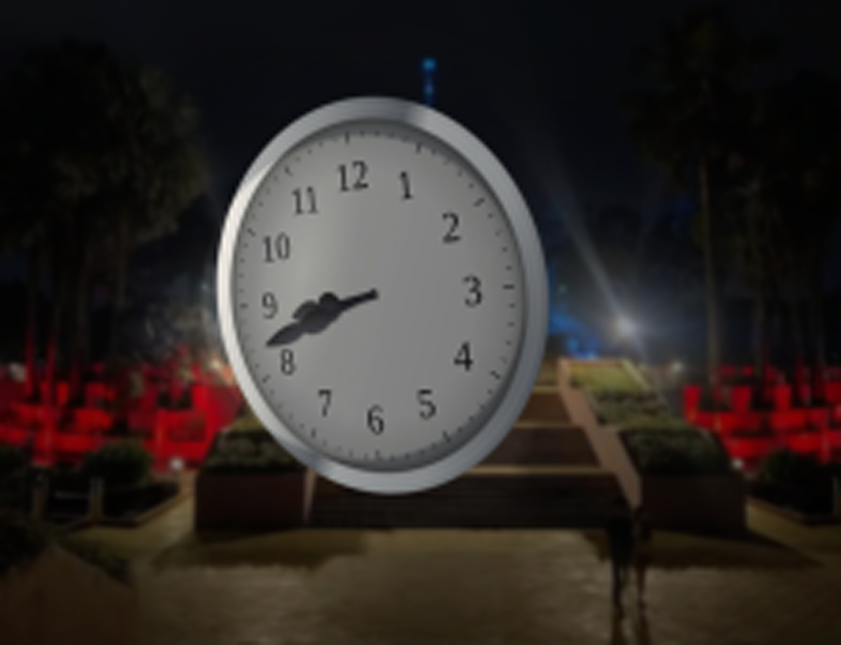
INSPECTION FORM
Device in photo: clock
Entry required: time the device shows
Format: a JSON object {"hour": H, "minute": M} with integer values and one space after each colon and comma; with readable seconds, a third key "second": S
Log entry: {"hour": 8, "minute": 42}
